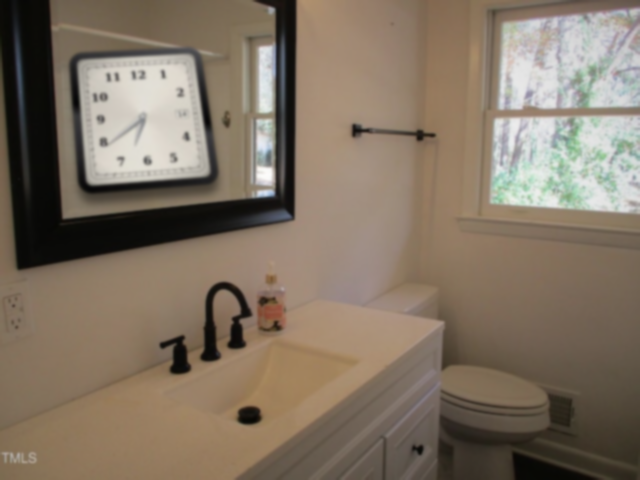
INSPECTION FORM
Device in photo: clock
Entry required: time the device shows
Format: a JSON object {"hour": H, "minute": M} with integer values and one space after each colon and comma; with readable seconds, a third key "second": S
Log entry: {"hour": 6, "minute": 39}
